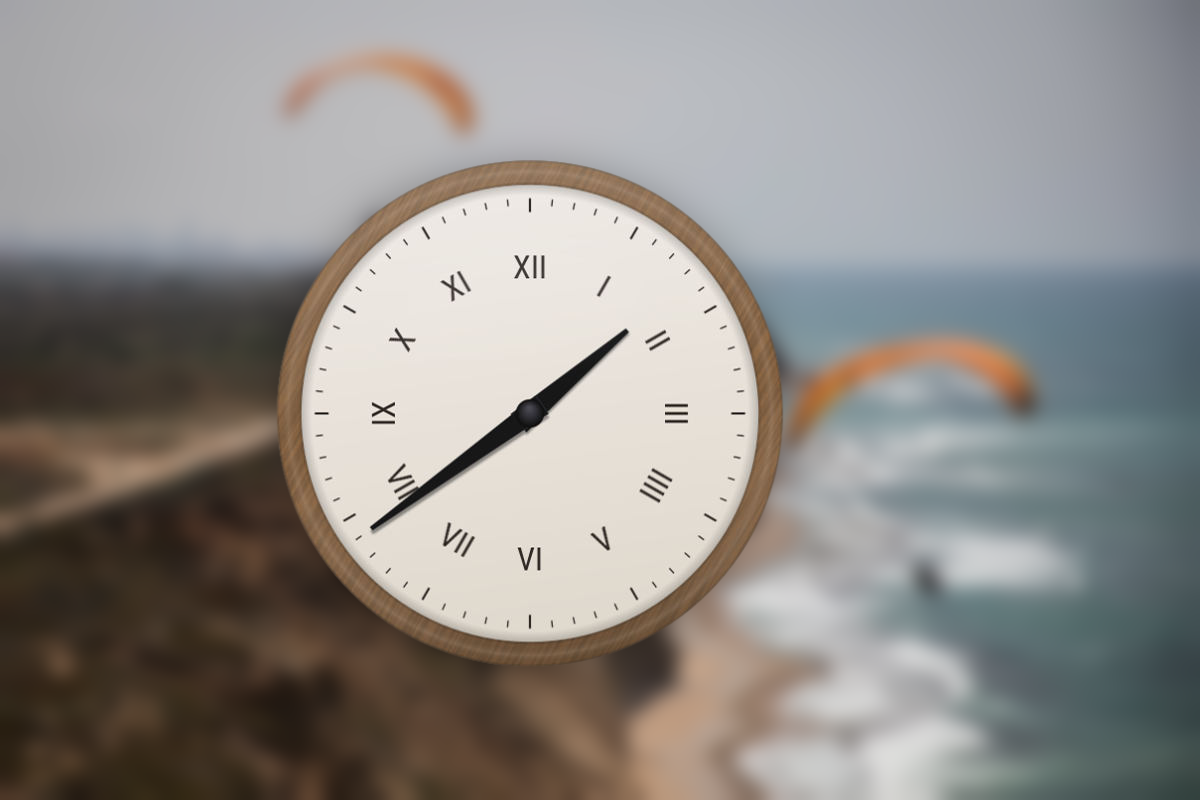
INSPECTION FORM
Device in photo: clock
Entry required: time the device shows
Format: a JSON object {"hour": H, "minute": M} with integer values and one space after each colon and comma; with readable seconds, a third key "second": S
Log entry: {"hour": 1, "minute": 39}
